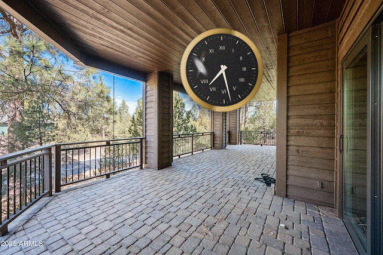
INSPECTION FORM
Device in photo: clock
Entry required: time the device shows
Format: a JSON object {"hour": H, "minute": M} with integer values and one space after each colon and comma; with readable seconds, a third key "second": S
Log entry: {"hour": 7, "minute": 28}
